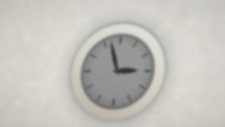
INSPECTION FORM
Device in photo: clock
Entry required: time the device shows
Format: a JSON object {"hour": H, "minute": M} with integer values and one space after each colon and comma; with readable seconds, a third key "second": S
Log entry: {"hour": 2, "minute": 57}
